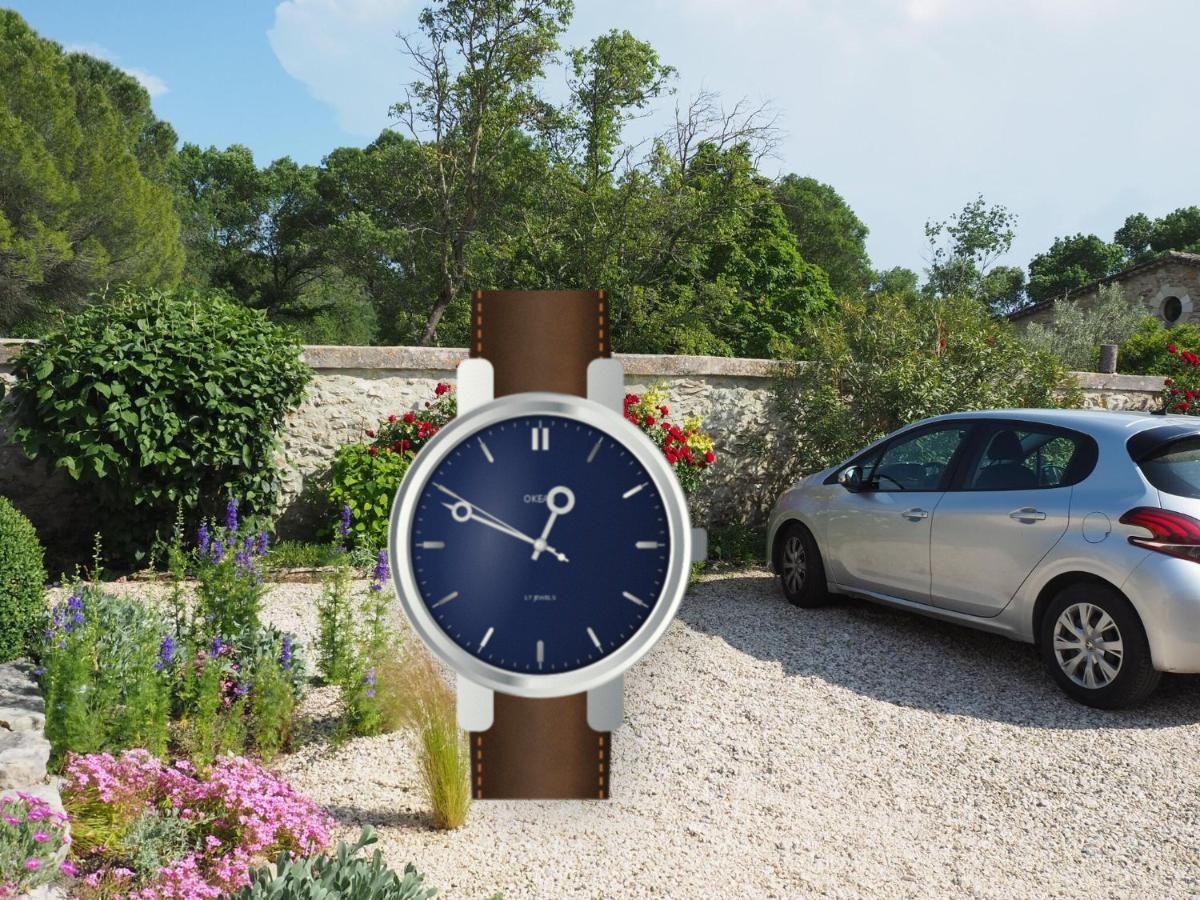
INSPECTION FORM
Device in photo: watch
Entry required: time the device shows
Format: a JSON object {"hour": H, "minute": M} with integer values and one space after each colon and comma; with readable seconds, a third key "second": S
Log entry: {"hour": 12, "minute": 48, "second": 50}
